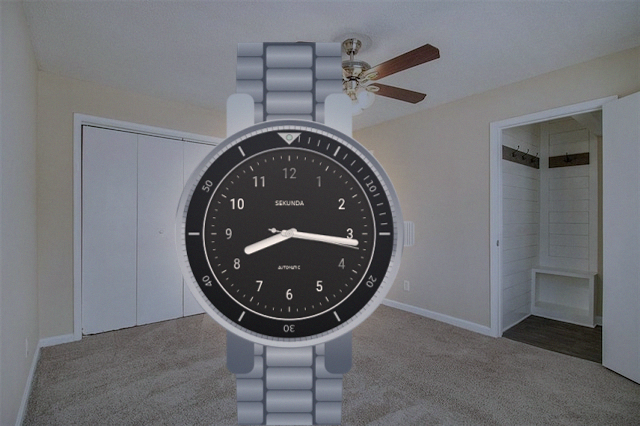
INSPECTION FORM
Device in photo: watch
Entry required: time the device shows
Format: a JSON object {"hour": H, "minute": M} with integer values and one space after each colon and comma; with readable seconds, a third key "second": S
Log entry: {"hour": 8, "minute": 16, "second": 17}
